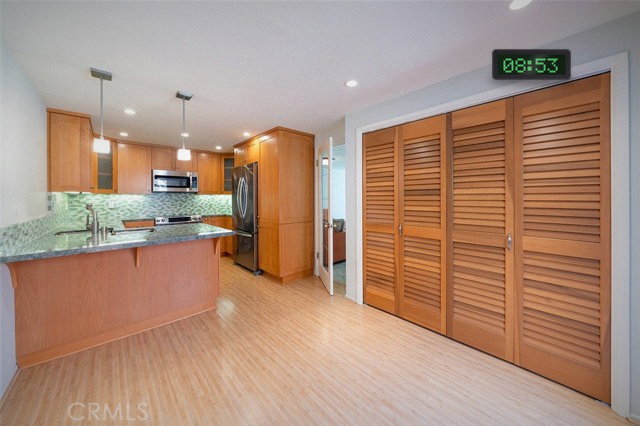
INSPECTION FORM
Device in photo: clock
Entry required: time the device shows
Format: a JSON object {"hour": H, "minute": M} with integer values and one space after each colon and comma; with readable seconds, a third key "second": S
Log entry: {"hour": 8, "minute": 53}
